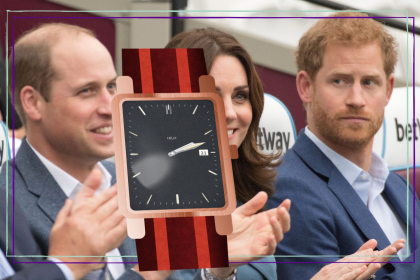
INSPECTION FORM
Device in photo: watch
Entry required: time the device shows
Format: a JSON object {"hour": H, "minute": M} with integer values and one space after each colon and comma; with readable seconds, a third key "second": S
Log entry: {"hour": 2, "minute": 12}
